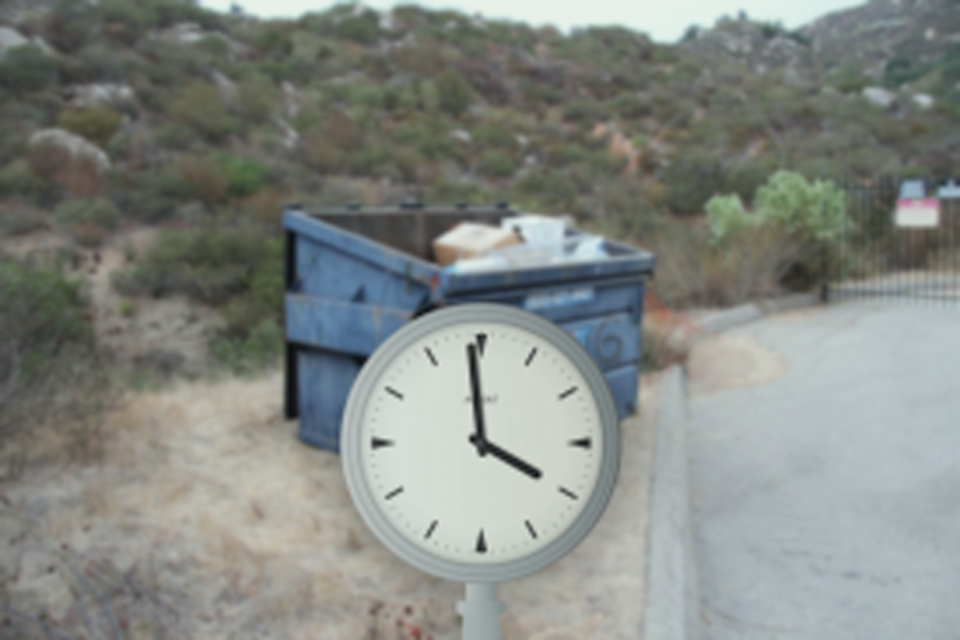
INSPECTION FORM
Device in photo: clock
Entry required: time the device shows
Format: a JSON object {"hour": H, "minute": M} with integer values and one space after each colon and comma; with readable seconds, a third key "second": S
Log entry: {"hour": 3, "minute": 59}
